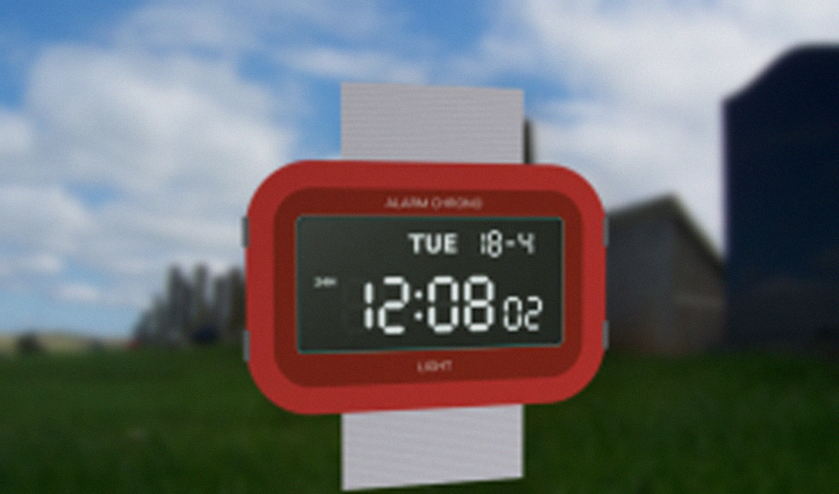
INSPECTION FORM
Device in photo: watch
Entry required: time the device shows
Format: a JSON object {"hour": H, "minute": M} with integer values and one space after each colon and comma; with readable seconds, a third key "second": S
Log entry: {"hour": 12, "minute": 8, "second": 2}
